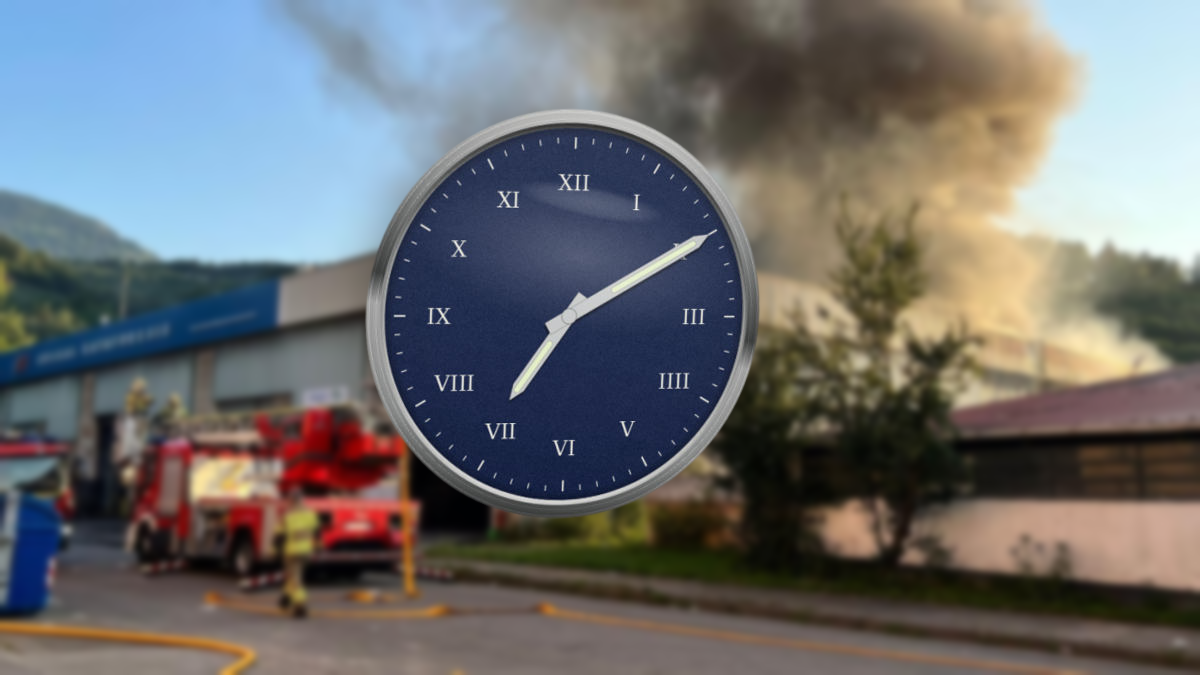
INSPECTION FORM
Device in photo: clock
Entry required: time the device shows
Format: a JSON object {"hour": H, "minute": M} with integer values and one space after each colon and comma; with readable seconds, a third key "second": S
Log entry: {"hour": 7, "minute": 10}
